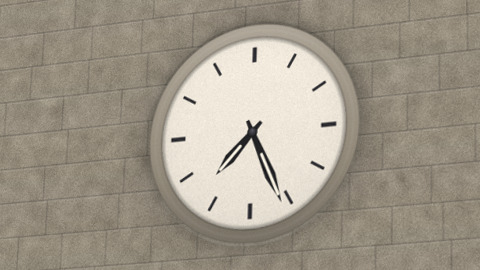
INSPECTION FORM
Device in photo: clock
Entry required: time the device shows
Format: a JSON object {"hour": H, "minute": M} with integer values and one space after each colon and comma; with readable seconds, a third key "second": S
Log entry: {"hour": 7, "minute": 26}
